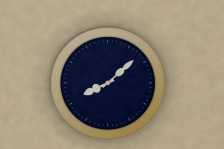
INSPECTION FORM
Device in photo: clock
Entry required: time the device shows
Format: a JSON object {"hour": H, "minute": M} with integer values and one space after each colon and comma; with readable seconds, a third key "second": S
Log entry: {"hour": 8, "minute": 8}
